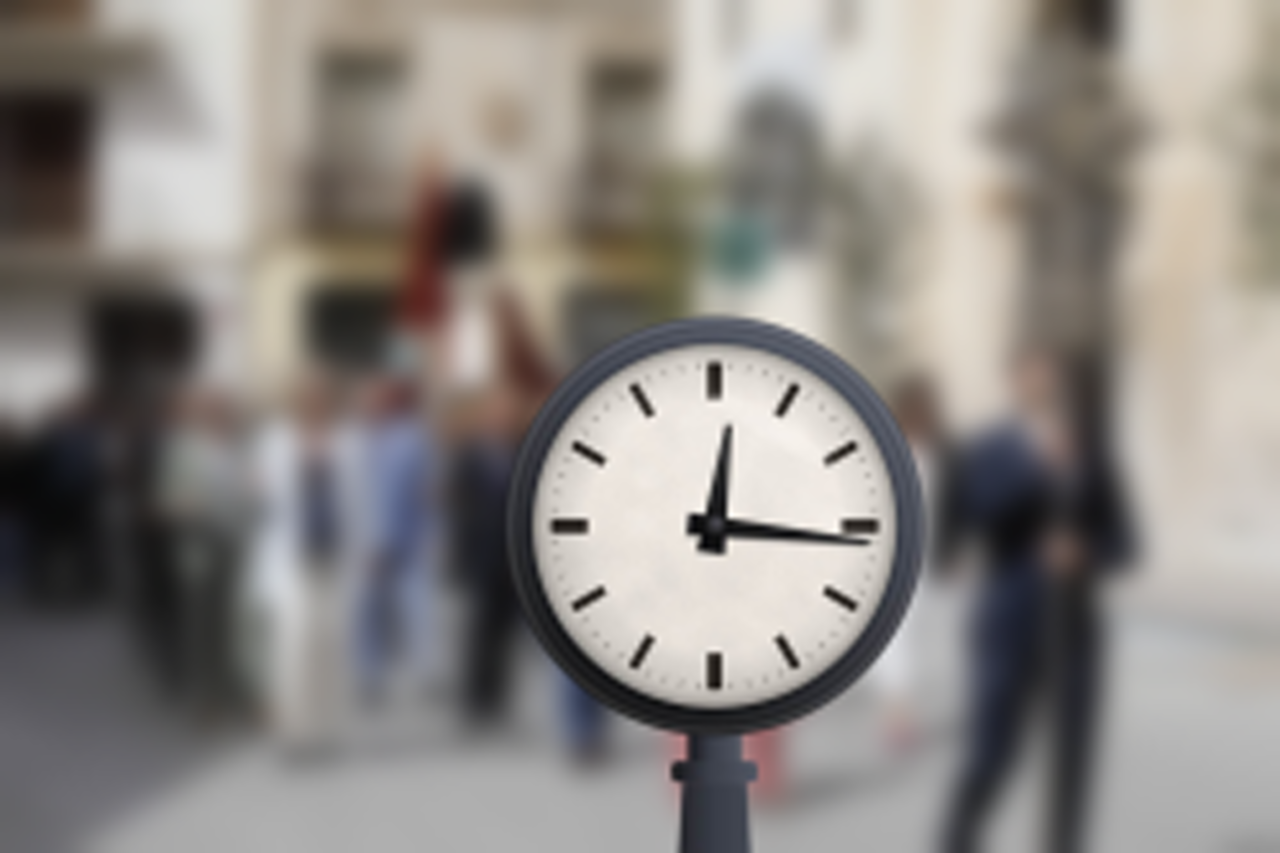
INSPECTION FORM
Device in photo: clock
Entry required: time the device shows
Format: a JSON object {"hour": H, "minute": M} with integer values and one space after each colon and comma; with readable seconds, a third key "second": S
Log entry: {"hour": 12, "minute": 16}
